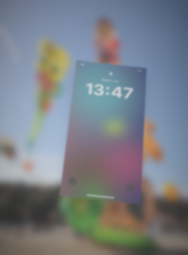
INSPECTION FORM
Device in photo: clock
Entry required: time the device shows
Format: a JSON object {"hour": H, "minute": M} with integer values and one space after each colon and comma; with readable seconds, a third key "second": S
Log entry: {"hour": 13, "minute": 47}
